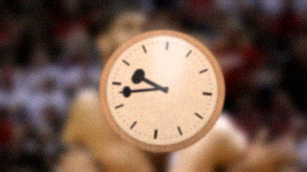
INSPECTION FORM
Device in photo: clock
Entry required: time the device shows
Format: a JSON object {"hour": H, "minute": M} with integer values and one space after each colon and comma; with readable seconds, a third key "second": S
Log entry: {"hour": 9, "minute": 43}
